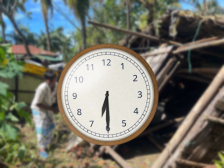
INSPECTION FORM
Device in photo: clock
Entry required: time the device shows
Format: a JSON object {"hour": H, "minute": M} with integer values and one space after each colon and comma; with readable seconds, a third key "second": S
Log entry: {"hour": 6, "minute": 30}
